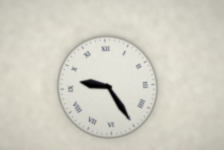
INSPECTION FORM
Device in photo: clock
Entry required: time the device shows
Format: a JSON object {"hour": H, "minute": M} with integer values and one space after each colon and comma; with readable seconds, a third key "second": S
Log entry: {"hour": 9, "minute": 25}
